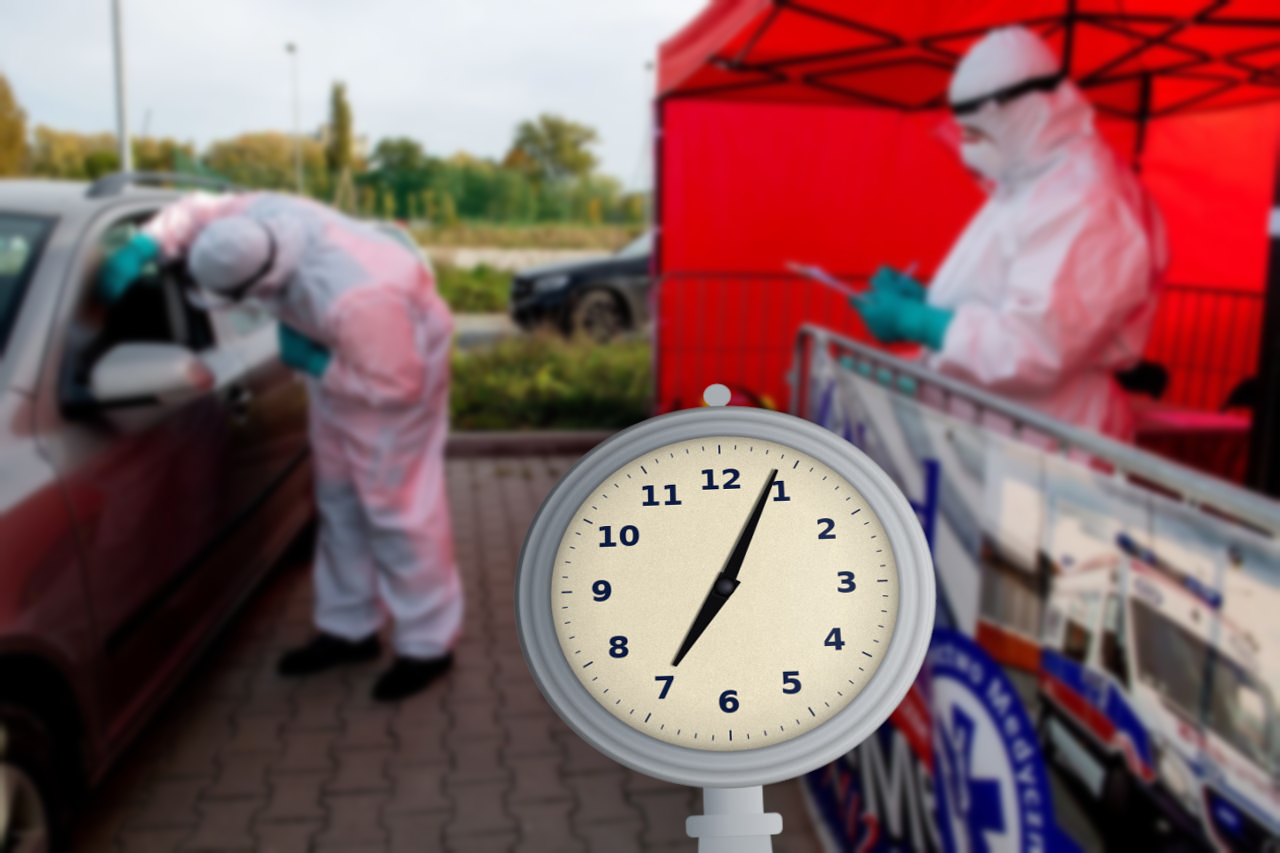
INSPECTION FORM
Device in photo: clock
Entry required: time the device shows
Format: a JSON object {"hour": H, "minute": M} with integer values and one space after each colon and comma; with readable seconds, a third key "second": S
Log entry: {"hour": 7, "minute": 4}
